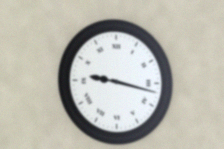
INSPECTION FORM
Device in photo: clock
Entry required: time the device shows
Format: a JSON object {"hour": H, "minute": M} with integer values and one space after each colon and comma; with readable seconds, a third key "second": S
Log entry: {"hour": 9, "minute": 17}
